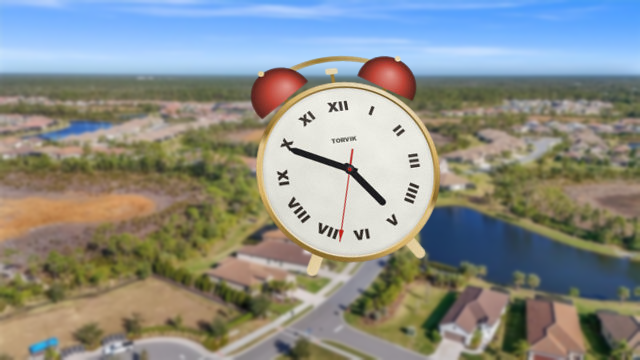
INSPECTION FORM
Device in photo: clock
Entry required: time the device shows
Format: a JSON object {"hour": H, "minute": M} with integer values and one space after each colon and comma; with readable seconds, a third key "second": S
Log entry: {"hour": 4, "minute": 49, "second": 33}
